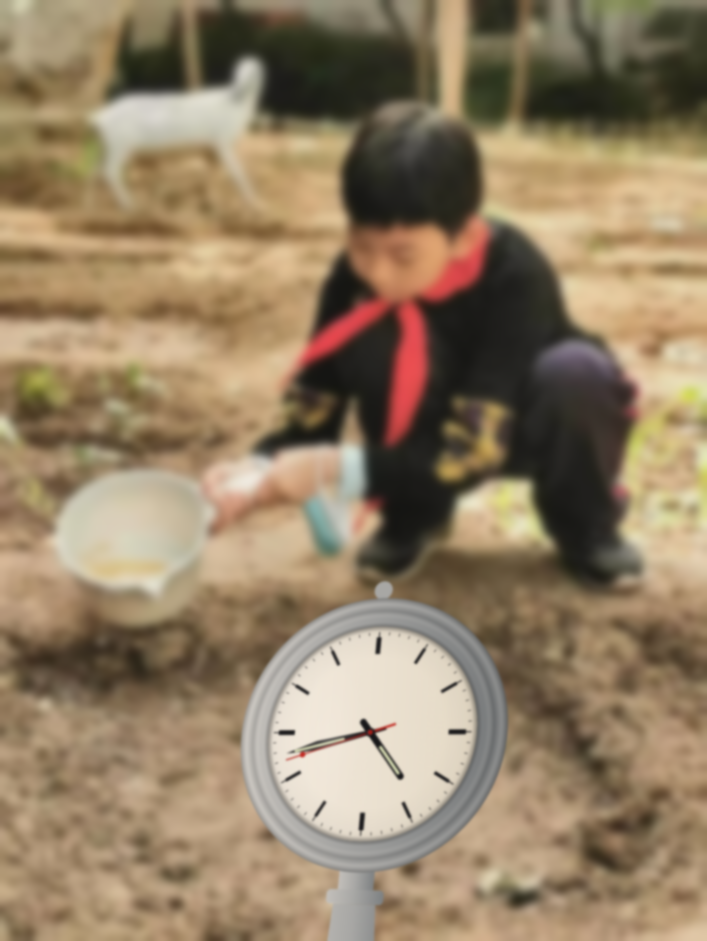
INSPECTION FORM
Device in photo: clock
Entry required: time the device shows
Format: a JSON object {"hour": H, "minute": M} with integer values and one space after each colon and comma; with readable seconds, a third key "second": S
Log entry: {"hour": 4, "minute": 42, "second": 42}
